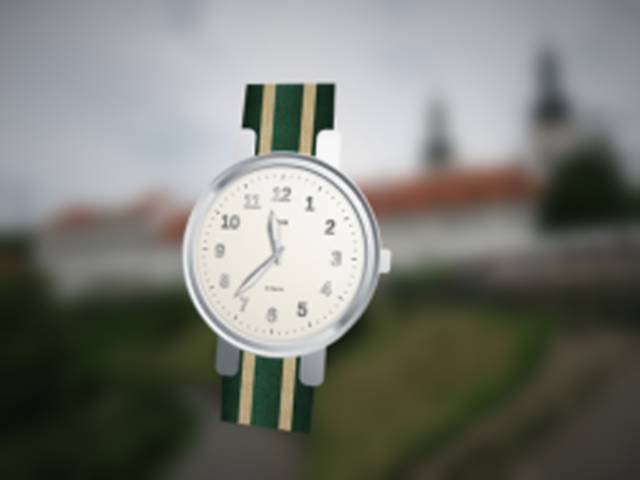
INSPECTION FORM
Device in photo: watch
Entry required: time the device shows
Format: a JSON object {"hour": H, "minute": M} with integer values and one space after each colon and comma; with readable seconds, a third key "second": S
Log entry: {"hour": 11, "minute": 37}
